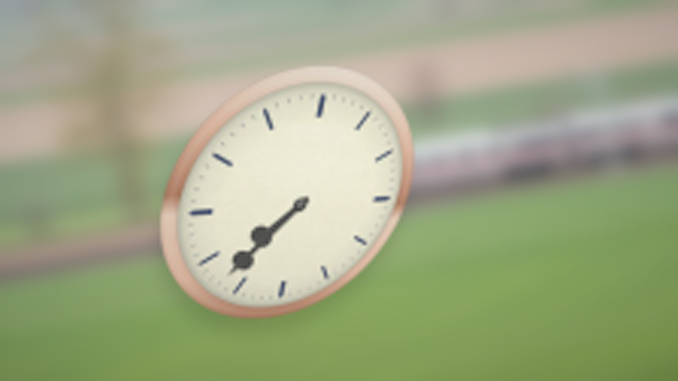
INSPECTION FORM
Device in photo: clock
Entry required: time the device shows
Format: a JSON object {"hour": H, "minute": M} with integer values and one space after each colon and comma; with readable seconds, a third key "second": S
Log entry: {"hour": 7, "minute": 37}
